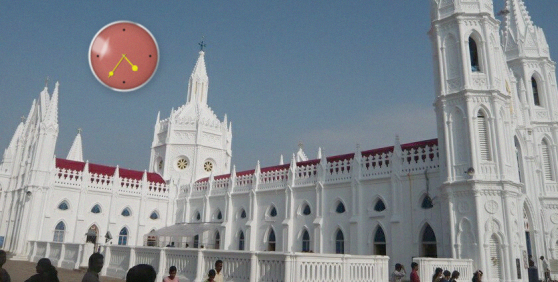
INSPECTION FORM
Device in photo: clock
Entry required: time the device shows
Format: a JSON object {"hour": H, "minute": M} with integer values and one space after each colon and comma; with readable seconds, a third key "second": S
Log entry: {"hour": 4, "minute": 36}
